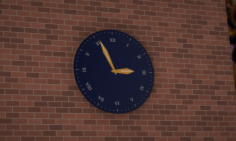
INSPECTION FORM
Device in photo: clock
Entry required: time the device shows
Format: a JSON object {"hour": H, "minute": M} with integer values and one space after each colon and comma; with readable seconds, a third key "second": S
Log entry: {"hour": 2, "minute": 56}
